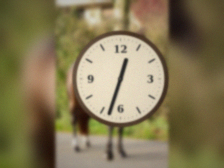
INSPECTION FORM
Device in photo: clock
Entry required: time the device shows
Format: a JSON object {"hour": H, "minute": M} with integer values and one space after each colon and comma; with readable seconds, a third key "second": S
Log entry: {"hour": 12, "minute": 33}
